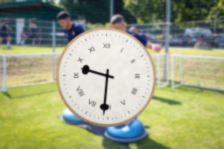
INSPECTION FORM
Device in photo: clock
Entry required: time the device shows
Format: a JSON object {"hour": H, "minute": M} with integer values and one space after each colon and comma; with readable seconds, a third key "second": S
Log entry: {"hour": 9, "minute": 31}
